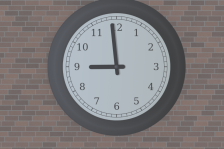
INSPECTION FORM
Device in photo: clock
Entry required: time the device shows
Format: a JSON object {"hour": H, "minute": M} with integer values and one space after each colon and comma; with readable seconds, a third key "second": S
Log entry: {"hour": 8, "minute": 59}
